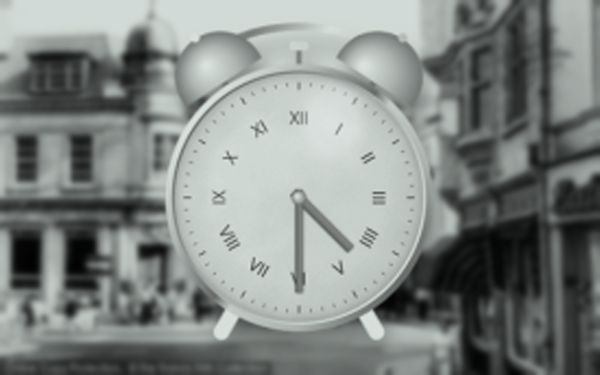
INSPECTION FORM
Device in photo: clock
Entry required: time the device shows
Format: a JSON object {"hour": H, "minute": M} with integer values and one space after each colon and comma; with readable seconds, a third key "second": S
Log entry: {"hour": 4, "minute": 30}
